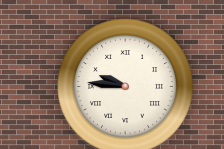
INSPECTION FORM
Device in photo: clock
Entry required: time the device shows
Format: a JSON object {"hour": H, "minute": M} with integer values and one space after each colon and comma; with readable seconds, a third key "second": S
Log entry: {"hour": 9, "minute": 46}
